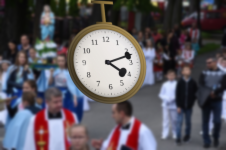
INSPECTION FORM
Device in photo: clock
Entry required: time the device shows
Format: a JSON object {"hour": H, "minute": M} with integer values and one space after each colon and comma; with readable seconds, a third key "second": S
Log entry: {"hour": 4, "minute": 12}
